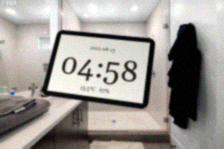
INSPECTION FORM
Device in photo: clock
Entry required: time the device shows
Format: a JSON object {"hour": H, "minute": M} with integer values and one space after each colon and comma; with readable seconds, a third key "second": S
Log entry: {"hour": 4, "minute": 58}
